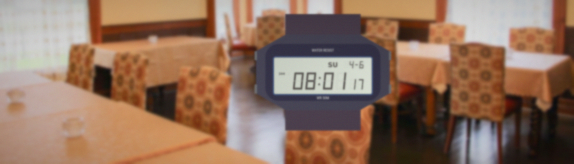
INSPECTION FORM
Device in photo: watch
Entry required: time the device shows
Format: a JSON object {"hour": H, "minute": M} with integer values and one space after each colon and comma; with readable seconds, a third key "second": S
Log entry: {"hour": 8, "minute": 1, "second": 17}
